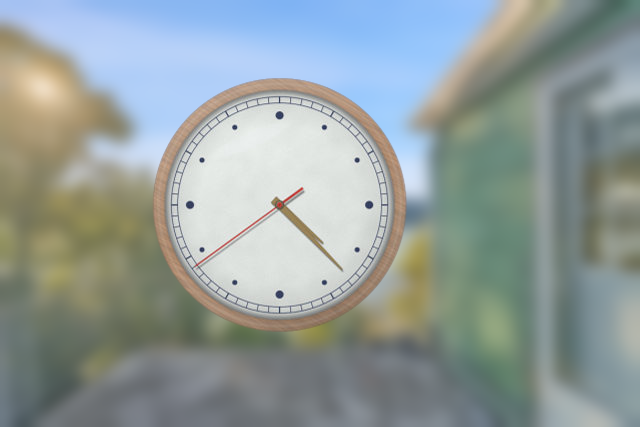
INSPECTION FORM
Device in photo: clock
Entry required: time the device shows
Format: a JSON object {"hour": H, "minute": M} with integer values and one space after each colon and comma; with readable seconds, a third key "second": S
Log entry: {"hour": 4, "minute": 22, "second": 39}
